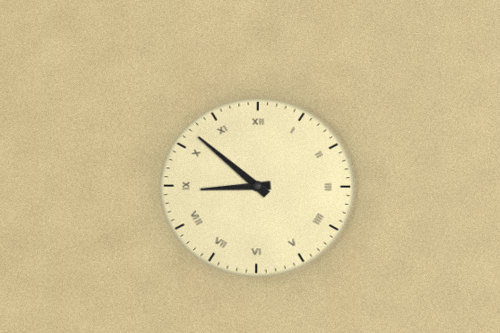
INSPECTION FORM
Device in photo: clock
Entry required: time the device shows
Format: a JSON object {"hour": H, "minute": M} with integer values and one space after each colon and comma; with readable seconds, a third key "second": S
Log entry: {"hour": 8, "minute": 52}
